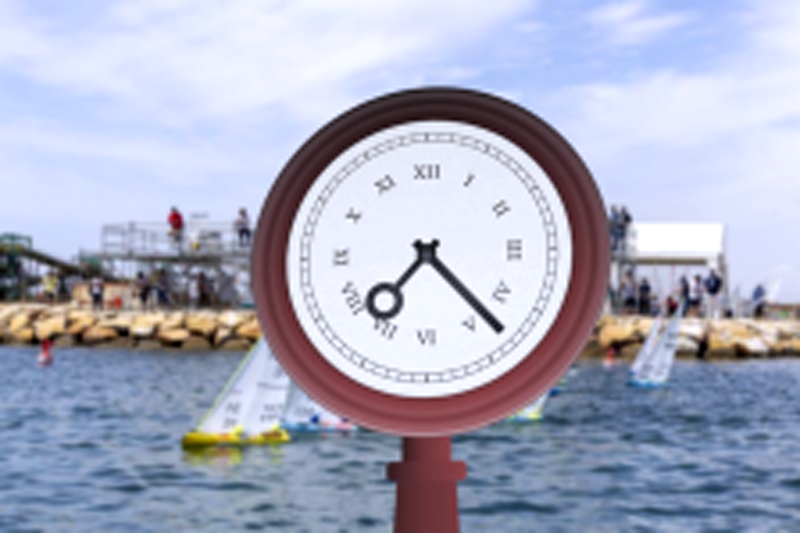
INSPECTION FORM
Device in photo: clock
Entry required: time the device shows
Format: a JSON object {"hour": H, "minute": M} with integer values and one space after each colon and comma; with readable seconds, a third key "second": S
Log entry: {"hour": 7, "minute": 23}
